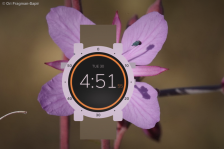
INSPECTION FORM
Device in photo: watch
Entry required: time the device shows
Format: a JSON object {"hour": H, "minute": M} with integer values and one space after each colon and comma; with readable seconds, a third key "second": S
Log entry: {"hour": 4, "minute": 51}
